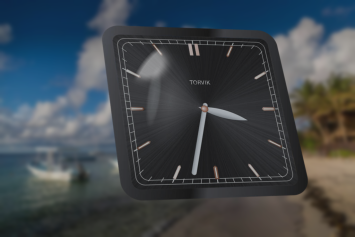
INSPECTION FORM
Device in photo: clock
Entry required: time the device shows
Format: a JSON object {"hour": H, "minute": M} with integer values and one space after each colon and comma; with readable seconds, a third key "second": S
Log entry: {"hour": 3, "minute": 33}
